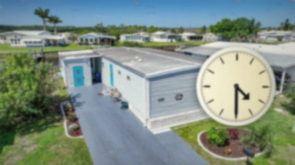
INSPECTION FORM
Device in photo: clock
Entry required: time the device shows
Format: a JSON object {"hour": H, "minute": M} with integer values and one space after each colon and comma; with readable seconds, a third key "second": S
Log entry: {"hour": 4, "minute": 30}
